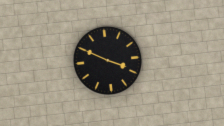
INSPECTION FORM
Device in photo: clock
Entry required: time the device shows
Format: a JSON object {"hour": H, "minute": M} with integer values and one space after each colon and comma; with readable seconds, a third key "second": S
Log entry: {"hour": 3, "minute": 50}
